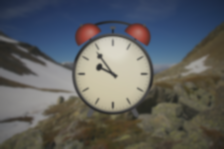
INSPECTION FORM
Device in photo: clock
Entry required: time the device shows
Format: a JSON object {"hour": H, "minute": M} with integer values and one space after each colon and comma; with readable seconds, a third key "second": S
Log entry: {"hour": 9, "minute": 54}
